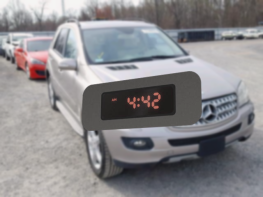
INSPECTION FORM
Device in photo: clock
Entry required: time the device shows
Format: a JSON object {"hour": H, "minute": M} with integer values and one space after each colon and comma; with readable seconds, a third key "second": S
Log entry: {"hour": 4, "minute": 42}
